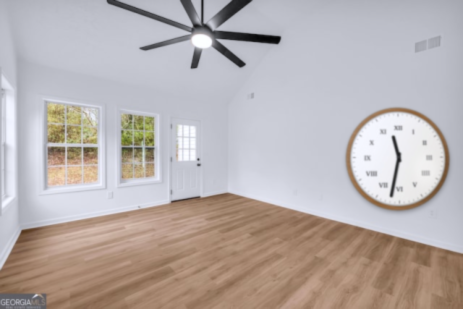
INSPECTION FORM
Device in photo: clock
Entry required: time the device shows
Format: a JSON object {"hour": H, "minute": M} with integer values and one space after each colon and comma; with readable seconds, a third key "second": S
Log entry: {"hour": 11, "minute": 32}
